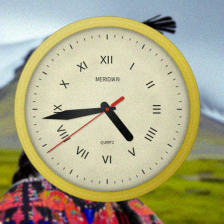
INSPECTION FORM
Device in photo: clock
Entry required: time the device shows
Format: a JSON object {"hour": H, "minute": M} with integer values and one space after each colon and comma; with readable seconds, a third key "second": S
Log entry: {"hour": 4, "minute": 43, "second": 39}
